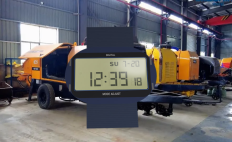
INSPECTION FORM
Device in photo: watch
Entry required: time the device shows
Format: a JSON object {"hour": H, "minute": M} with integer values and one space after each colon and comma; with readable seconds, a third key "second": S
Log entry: {"hour": 12, "minute": 39, "second": 18}
